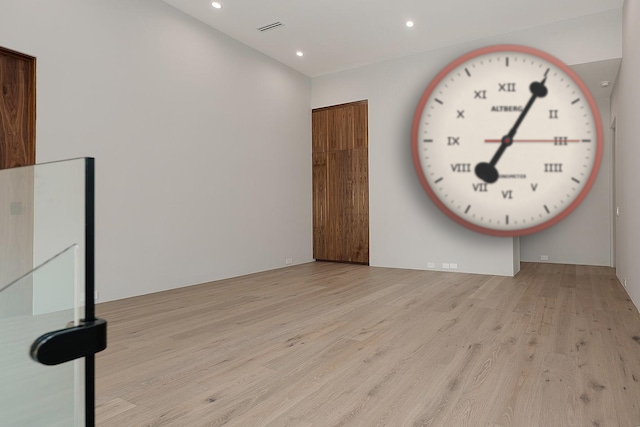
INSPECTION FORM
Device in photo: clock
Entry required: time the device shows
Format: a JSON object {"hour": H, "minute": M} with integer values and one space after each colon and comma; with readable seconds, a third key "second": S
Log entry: {"hour": 7, "minute": 5, "second": 15}
